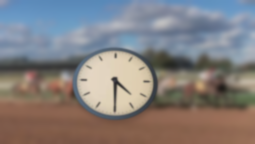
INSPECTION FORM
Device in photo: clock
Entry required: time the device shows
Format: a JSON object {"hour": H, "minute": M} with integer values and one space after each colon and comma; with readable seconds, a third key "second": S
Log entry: {"hour": 4, "minute": 30}
